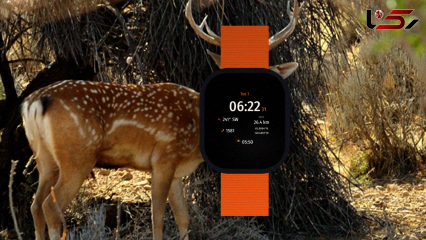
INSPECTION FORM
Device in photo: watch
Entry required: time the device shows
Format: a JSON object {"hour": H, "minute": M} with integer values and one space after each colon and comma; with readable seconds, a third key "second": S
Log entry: {"hour": 6, "minute": 22}
